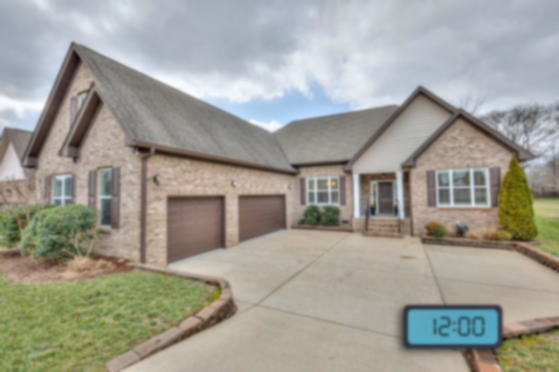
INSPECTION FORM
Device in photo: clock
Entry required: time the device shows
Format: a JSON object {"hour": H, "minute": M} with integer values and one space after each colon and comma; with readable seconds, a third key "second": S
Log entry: {"hour": 12, "minute": 0}
